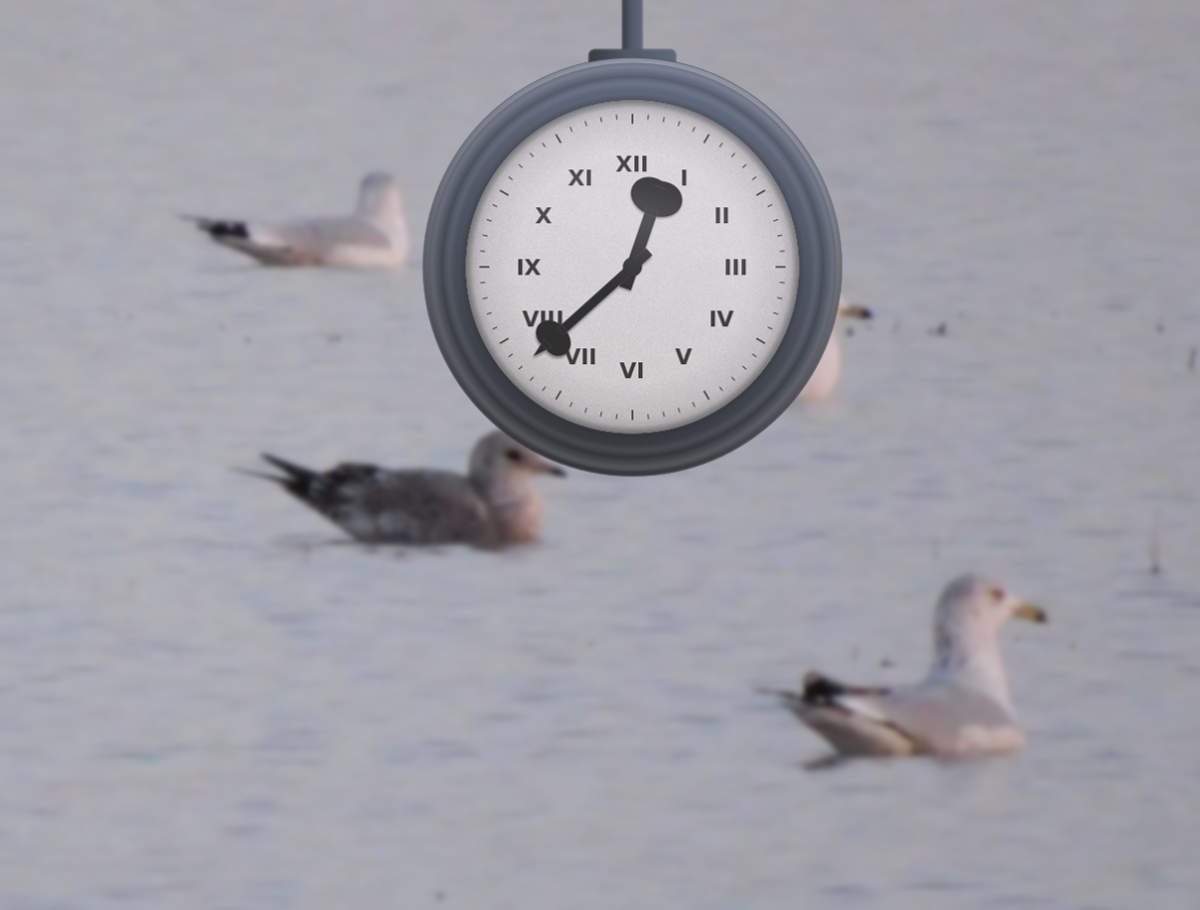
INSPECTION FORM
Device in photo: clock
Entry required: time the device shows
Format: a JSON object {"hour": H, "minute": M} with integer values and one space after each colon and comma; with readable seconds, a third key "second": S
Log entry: {"hour": 12, "minute": 38}
